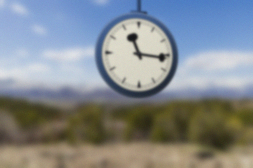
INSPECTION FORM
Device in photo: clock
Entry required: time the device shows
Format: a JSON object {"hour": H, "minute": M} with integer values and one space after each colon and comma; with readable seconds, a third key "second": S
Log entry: {"hour": 11, "minute": 16}
